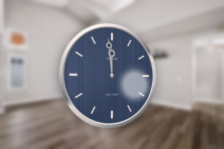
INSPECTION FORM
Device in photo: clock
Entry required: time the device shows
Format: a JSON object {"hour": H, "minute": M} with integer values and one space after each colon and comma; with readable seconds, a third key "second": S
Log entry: {"hour": 11, "minute": 59}
